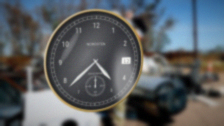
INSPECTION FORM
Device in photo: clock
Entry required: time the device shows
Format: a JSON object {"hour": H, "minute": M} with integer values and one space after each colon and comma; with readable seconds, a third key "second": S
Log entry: {"hour": 4, "minute": 38}
